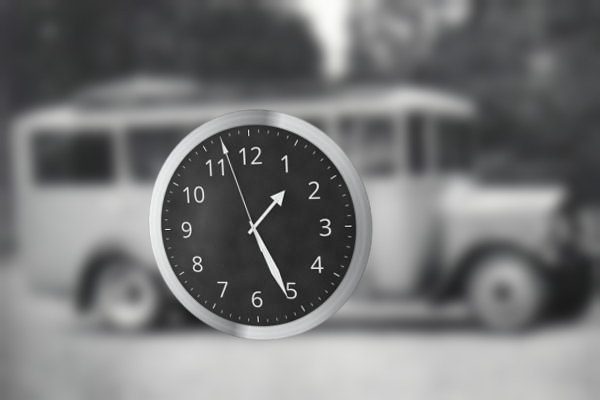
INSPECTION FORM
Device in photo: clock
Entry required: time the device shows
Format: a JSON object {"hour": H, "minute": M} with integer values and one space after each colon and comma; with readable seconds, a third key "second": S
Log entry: {"hour": 1, "minute": 25, "second": 57}
